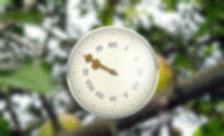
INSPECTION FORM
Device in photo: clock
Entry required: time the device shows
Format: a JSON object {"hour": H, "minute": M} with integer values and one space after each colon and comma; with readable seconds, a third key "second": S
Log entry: {"hour": 9, "minute": 50}
